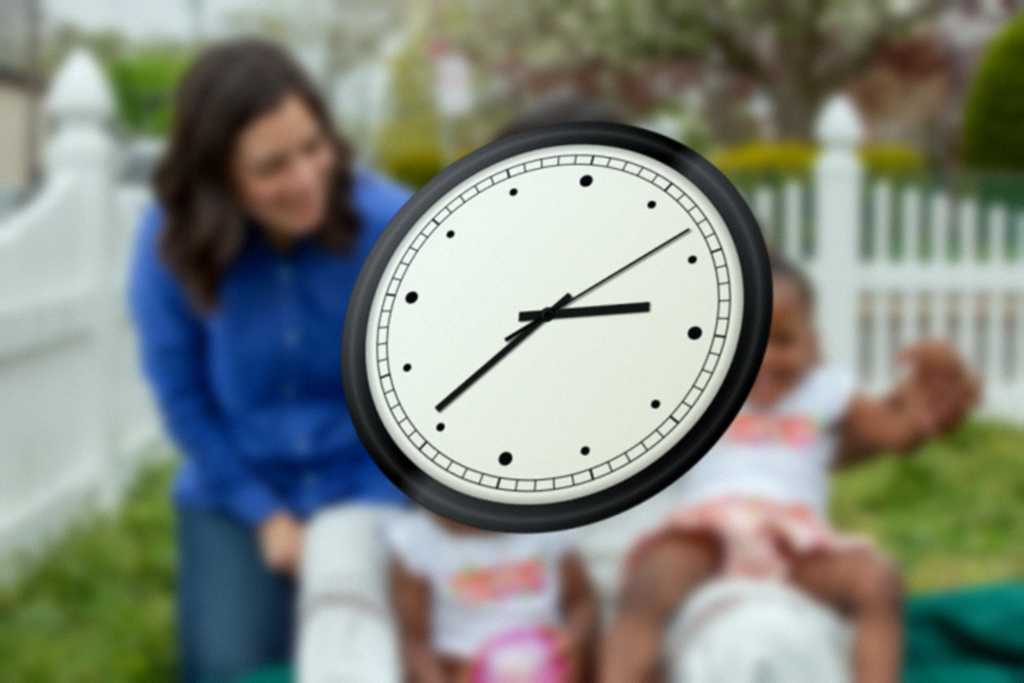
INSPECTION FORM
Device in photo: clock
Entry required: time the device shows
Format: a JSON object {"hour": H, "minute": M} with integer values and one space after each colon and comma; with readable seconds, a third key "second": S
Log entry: {"hour": 2, "minute": 36, "second": 8}
